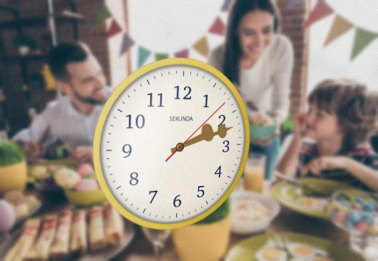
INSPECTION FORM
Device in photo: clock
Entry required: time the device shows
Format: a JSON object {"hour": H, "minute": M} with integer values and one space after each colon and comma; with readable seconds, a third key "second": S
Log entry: {"hour": 2, "minute": 12, "second": 8}
